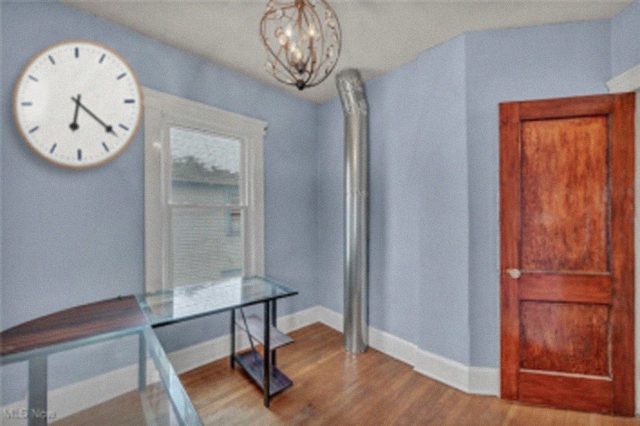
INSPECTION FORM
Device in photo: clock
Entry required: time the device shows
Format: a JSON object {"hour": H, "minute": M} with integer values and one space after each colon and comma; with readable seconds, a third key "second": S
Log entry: {"hour": 6, "minute": 22}
